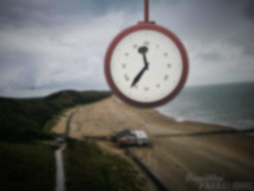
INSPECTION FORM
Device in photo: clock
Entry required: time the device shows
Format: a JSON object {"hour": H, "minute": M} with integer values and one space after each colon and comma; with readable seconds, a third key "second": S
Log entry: {"hour": 11, "minute": 36}
